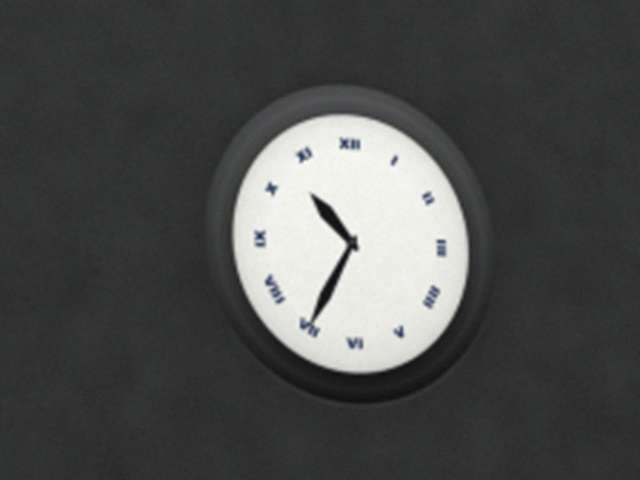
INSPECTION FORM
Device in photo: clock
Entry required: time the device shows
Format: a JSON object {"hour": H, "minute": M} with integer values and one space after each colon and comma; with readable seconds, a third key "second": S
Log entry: {"hour": 10, "minute": 35}
